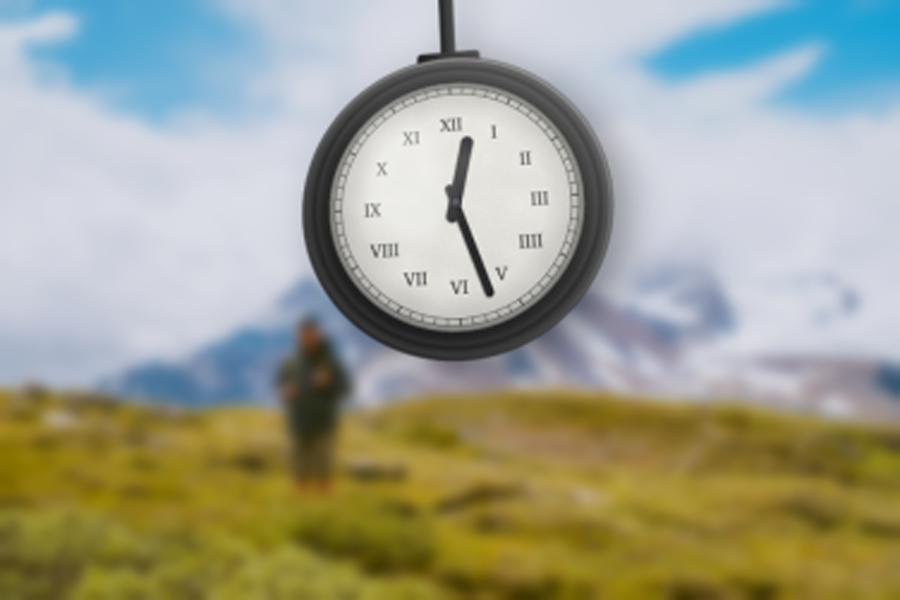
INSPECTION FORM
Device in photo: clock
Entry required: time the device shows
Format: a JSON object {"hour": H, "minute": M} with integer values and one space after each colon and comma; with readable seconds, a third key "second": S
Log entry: {"hour": 12, "minute": 27}
